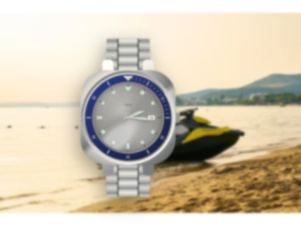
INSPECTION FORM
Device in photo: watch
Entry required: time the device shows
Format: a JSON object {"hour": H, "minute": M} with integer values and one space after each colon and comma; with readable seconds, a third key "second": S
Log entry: {"hour": 2, "minute": 16}
